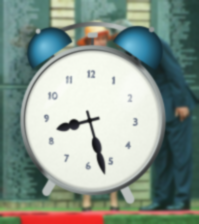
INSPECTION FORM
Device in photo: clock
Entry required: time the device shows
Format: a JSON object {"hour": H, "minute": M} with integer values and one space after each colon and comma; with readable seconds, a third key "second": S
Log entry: {"hour": 8, "minute": 27}
